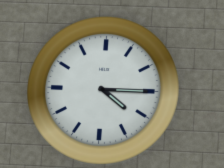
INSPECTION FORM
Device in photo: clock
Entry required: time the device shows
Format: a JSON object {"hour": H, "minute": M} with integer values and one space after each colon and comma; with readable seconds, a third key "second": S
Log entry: {"hour": 4, "minute": 15}
